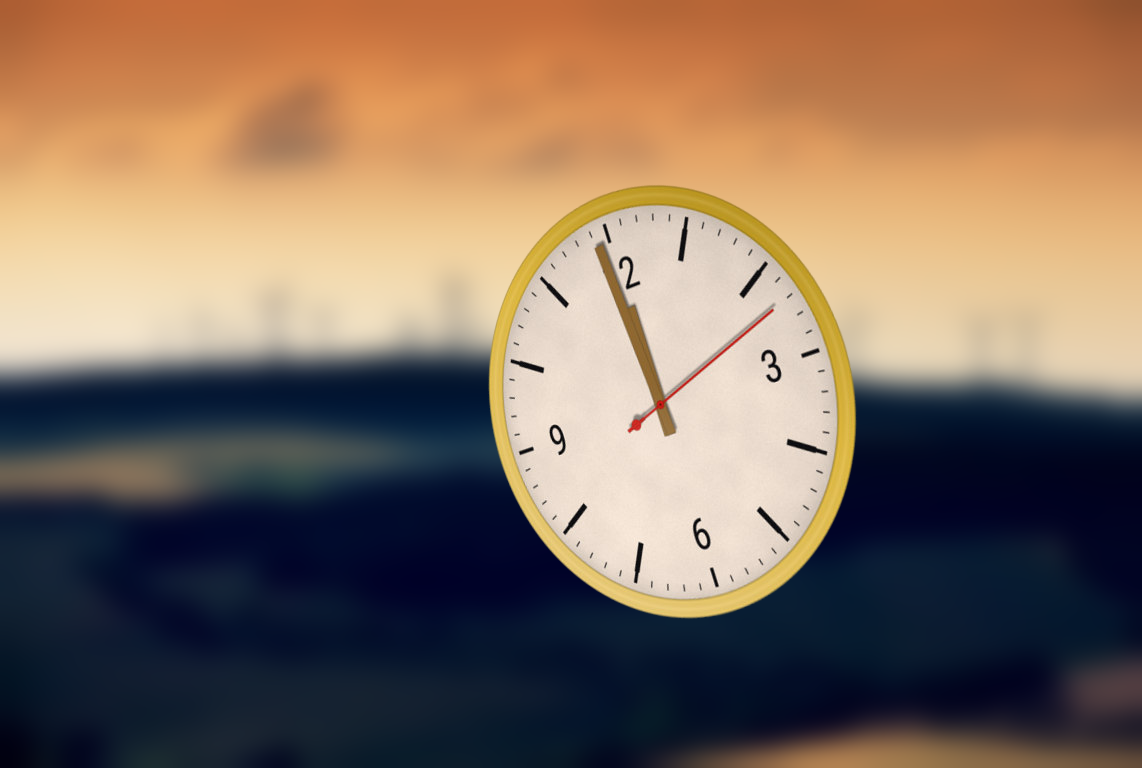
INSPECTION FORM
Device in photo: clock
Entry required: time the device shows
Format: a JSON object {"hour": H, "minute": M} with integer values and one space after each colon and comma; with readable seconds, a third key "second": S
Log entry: {"hour": 11, "minute": 59, "second": 12}
